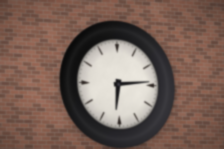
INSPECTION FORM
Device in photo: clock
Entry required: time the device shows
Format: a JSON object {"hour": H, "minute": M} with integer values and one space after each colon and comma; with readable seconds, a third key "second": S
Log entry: {"hour": 6, "minute": 14}
